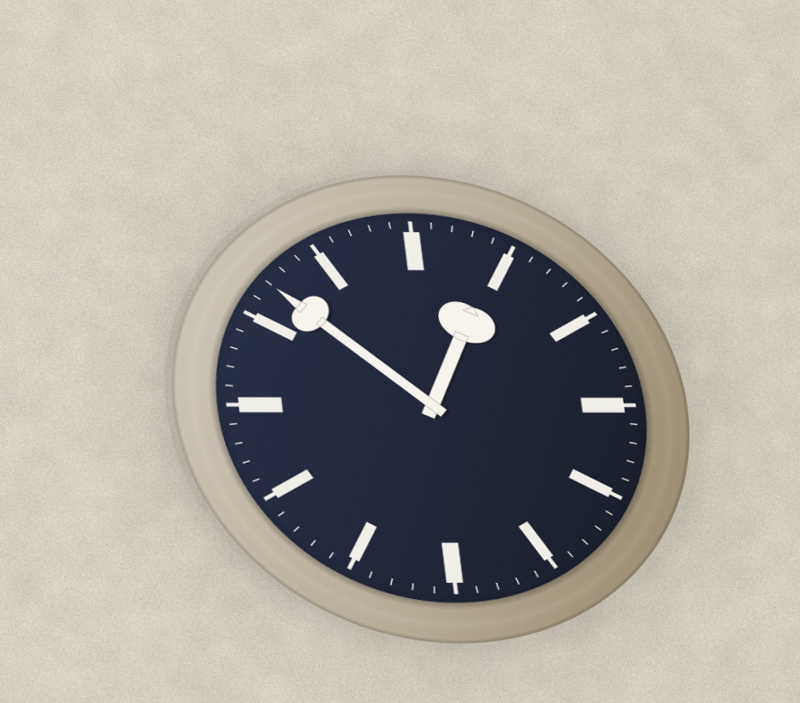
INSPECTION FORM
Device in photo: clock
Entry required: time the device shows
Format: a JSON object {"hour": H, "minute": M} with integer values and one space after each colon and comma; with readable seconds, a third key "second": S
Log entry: {"hour": 12, "minute": 52}
